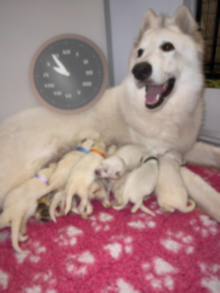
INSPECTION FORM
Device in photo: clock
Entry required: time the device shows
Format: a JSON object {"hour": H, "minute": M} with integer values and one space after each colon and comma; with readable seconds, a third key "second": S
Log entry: {"hour": 9, "minute": 54}
